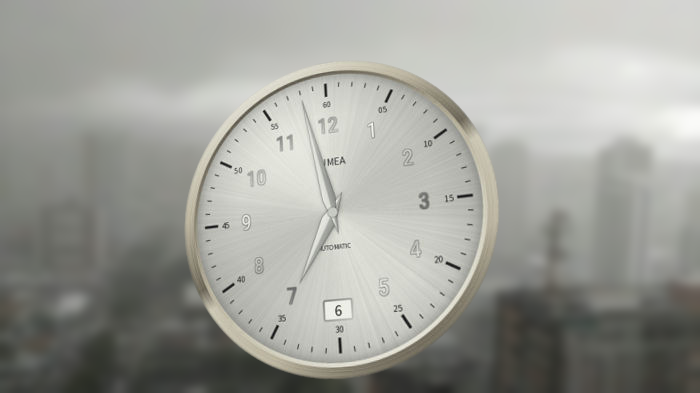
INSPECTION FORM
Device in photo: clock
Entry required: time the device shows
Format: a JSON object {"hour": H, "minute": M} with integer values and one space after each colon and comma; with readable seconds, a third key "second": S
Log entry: {"hour": 6, "minute": 58}
